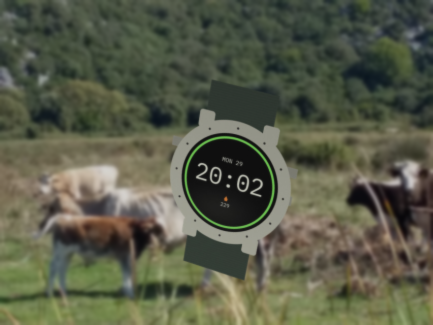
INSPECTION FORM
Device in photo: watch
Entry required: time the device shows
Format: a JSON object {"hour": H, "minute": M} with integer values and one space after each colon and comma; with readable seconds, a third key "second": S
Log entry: {"hour": 20, "minute": 2}
